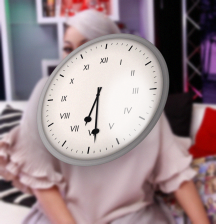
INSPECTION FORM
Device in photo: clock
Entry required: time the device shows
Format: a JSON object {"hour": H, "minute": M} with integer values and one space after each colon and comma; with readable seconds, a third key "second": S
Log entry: {"hour": 6, "minute": 29}
